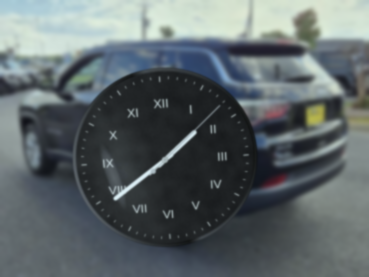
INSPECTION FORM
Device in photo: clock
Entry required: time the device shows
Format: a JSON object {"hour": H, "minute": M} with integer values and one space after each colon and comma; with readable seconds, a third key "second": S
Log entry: {"hour": 1, "minute": 39, "second": 8}
